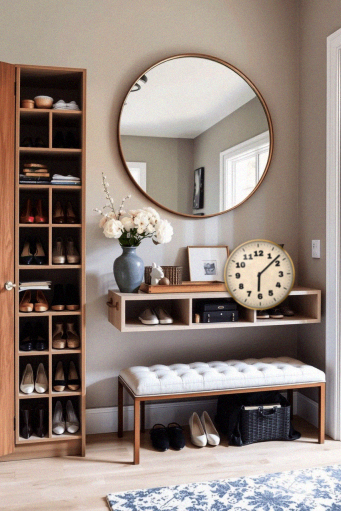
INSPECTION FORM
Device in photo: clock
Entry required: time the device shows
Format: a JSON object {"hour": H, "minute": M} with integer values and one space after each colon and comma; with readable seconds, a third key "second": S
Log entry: {"hour": 6, "minute": 8}
